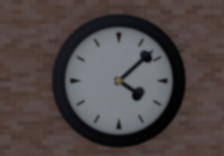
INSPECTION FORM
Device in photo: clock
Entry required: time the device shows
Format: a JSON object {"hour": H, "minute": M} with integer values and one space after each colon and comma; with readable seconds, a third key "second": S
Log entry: {"hour": 4, "minute": 8}
